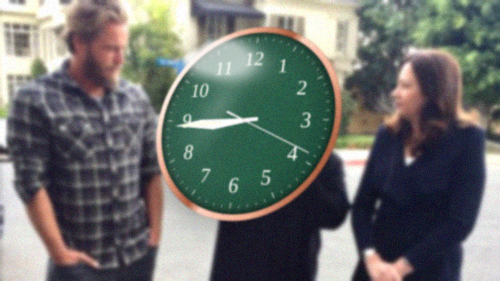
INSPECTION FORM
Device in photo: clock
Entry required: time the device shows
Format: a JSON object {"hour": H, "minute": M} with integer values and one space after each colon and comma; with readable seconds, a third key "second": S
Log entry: {"hour": 8, "minute": 44, "second": 19}
